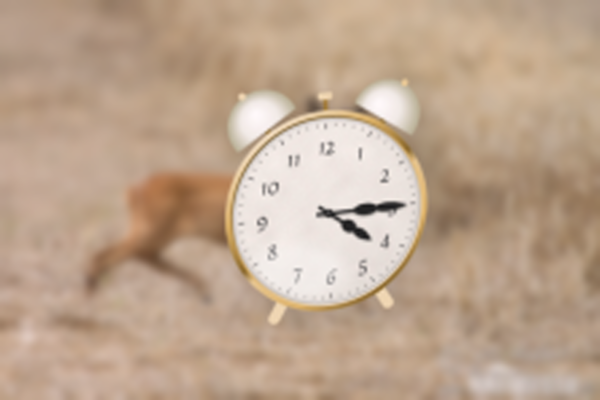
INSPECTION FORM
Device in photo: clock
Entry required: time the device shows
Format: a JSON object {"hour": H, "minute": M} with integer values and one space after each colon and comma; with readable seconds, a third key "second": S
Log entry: {"hour": 4, "minute": 15}
